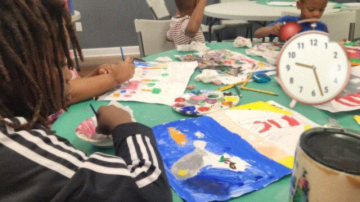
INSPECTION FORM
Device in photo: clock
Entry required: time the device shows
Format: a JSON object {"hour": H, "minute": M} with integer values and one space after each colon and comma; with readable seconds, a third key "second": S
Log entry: {"hour": 9, "minute": 27}
